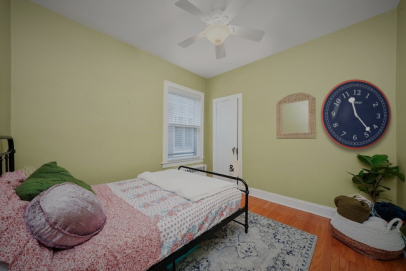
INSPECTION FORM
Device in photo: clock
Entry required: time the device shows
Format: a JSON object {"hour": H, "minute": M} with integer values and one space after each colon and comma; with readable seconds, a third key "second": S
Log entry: {"hour": 11, "minute": 23}
